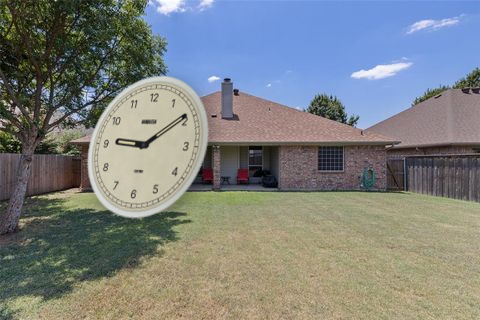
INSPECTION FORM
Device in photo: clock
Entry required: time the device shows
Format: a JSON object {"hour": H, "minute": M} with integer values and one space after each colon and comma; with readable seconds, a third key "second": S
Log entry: {"hour": 9, "minute": 9}
